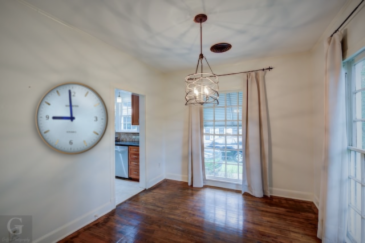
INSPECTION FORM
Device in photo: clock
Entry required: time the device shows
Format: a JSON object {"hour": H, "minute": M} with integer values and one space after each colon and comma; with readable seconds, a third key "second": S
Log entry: {"hour": 8, "minute": 59}
